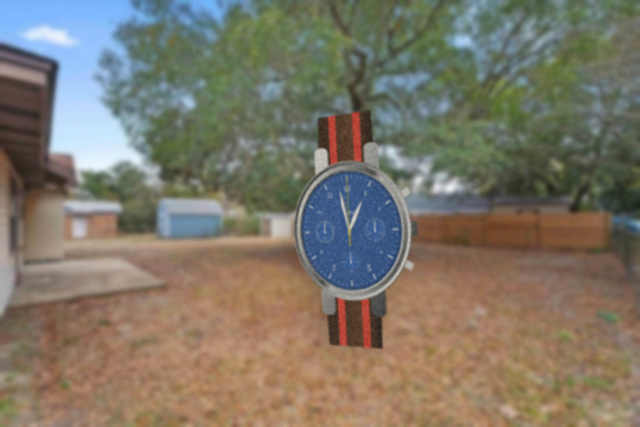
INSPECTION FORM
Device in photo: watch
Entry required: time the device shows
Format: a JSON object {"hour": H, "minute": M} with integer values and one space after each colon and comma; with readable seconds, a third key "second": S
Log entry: {"hour": 12, "minute": 58}
